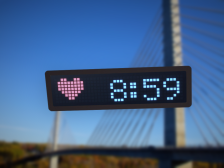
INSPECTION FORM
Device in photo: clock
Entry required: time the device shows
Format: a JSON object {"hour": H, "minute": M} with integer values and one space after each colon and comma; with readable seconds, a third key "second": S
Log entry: {"hour": 8, "minute": 59}
